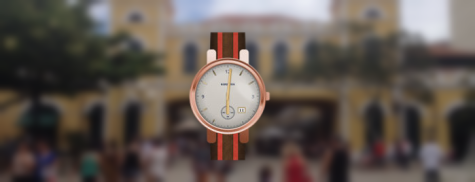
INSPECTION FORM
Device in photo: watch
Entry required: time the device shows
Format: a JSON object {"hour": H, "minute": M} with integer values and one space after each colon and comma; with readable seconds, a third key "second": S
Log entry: {"hour": 6, "minute": 1}
